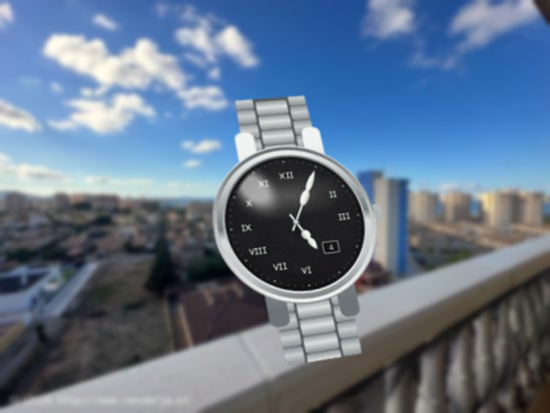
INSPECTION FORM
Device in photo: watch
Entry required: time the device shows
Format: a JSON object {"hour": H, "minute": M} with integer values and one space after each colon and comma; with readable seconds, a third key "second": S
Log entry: {"hour": 5, "minute": 5}
